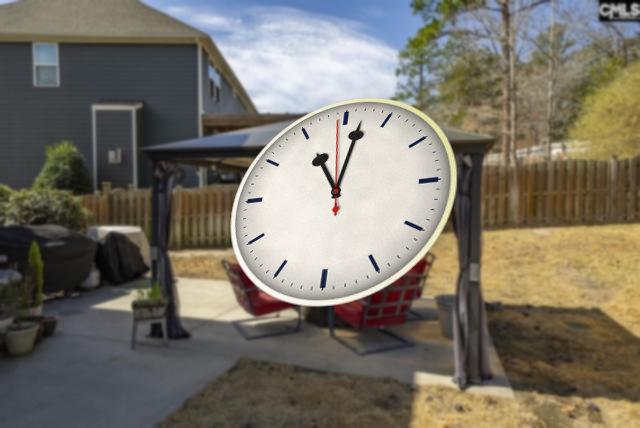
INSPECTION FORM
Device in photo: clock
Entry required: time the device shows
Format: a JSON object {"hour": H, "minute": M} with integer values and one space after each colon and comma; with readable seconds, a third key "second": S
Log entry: {"hour": 11, "minute": 1, "second": 59}
